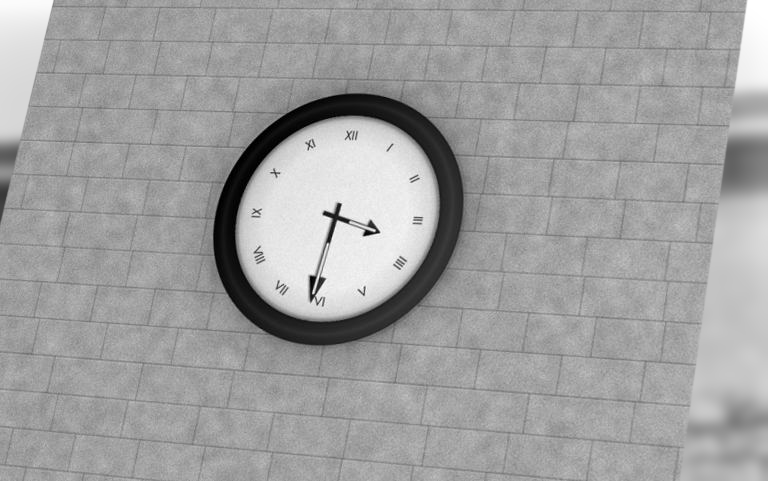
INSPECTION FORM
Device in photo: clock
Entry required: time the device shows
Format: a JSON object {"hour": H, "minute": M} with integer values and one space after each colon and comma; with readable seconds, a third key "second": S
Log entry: {"hour": 3, "minute": 31}
